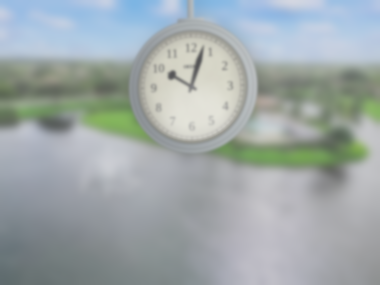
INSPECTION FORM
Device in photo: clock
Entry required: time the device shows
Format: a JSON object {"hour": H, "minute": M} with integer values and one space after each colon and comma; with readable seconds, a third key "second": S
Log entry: {"hour": 10, "minute": 3}
